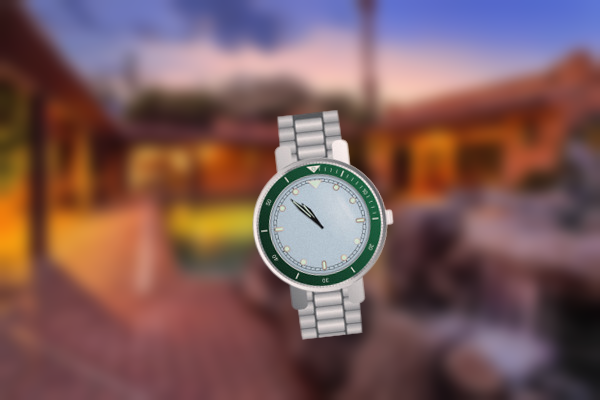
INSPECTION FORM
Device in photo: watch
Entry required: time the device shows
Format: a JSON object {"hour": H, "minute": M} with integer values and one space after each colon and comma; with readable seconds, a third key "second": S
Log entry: {"hour": 10, "minute": 53}
